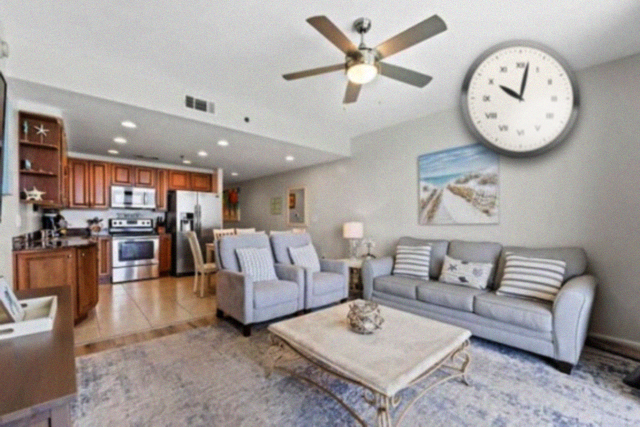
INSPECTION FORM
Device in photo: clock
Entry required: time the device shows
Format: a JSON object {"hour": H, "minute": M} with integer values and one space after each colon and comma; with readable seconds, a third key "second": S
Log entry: {"hour": 10, "minute": 2}
